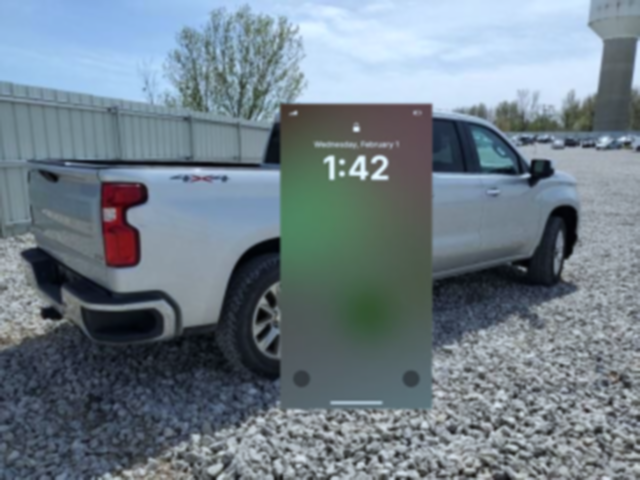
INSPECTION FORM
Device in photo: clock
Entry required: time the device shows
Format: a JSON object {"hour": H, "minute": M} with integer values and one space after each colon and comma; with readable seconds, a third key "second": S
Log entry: {"hour": 1, "minute": 42}
